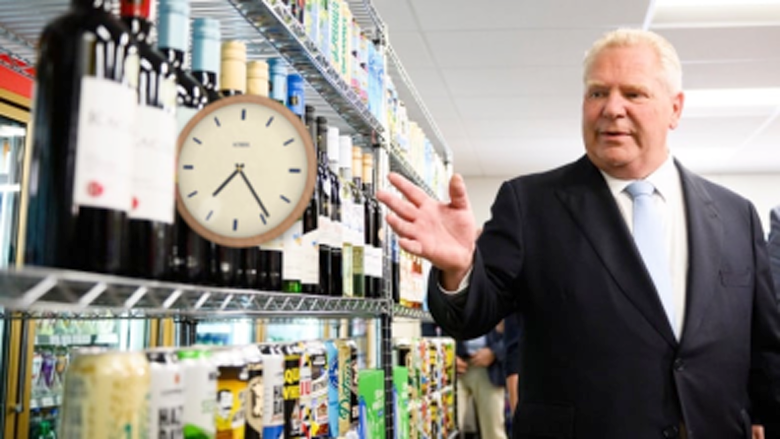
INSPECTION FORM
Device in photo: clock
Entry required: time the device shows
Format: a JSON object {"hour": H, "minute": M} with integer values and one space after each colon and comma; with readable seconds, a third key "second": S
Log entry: {"hour": 7, "minute": 24}
